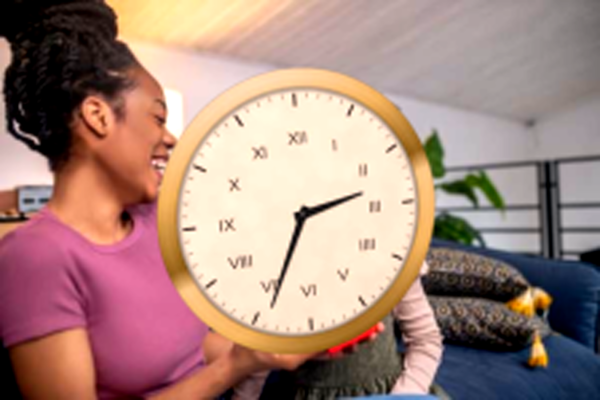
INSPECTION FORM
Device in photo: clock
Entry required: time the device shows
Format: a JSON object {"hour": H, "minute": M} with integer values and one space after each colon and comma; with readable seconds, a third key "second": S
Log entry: {"hour": 2, "minute": 34}
